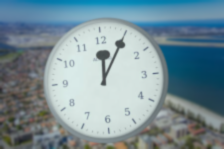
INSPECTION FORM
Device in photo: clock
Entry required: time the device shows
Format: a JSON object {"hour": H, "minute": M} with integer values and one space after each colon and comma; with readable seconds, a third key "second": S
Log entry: {"hour": 12, "minute": 5}
